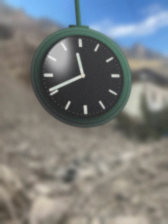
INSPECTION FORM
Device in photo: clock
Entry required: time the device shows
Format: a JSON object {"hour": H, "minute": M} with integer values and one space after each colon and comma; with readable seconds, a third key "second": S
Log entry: {"hour": 11, "minute": 41}
